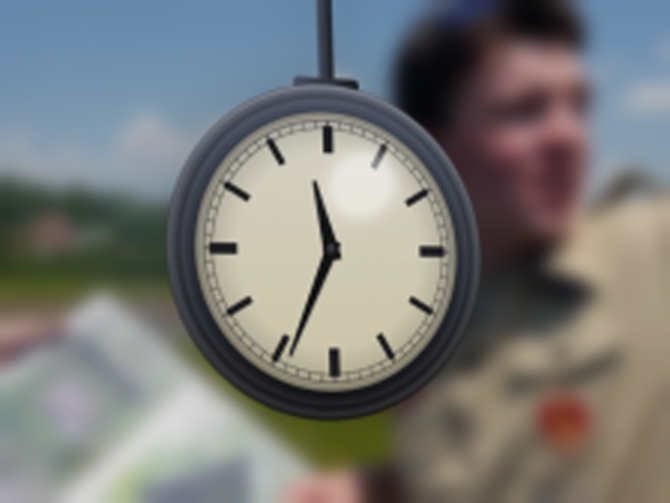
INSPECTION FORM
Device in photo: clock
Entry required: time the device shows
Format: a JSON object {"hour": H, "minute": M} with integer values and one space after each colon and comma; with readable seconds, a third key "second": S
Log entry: {"hour": 11, "minute": 34}
